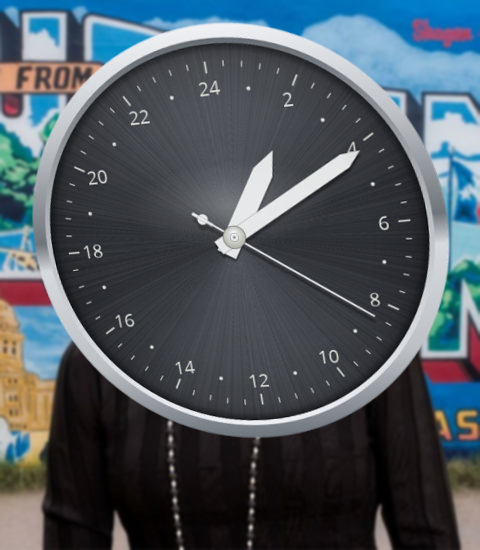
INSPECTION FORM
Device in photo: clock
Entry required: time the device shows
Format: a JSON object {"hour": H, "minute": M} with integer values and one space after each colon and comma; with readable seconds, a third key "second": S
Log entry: {"hour": 2, "minute": 10, "second": 21}
